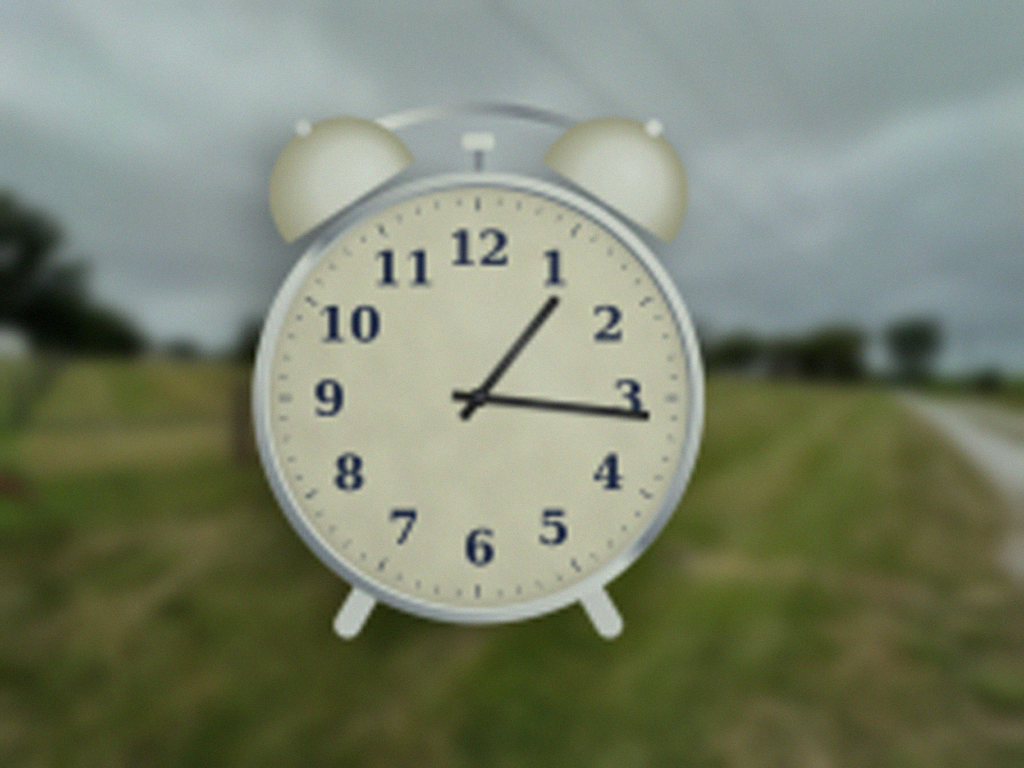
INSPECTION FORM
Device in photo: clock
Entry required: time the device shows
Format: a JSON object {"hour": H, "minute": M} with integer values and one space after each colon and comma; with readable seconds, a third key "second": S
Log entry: {"hour": 1, "minute": 16}
